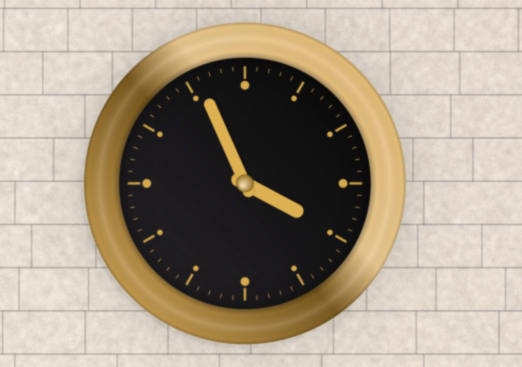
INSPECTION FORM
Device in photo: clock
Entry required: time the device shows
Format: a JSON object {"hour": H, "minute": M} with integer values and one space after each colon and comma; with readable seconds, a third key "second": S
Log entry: {"hour": 3, "minute": 56}
